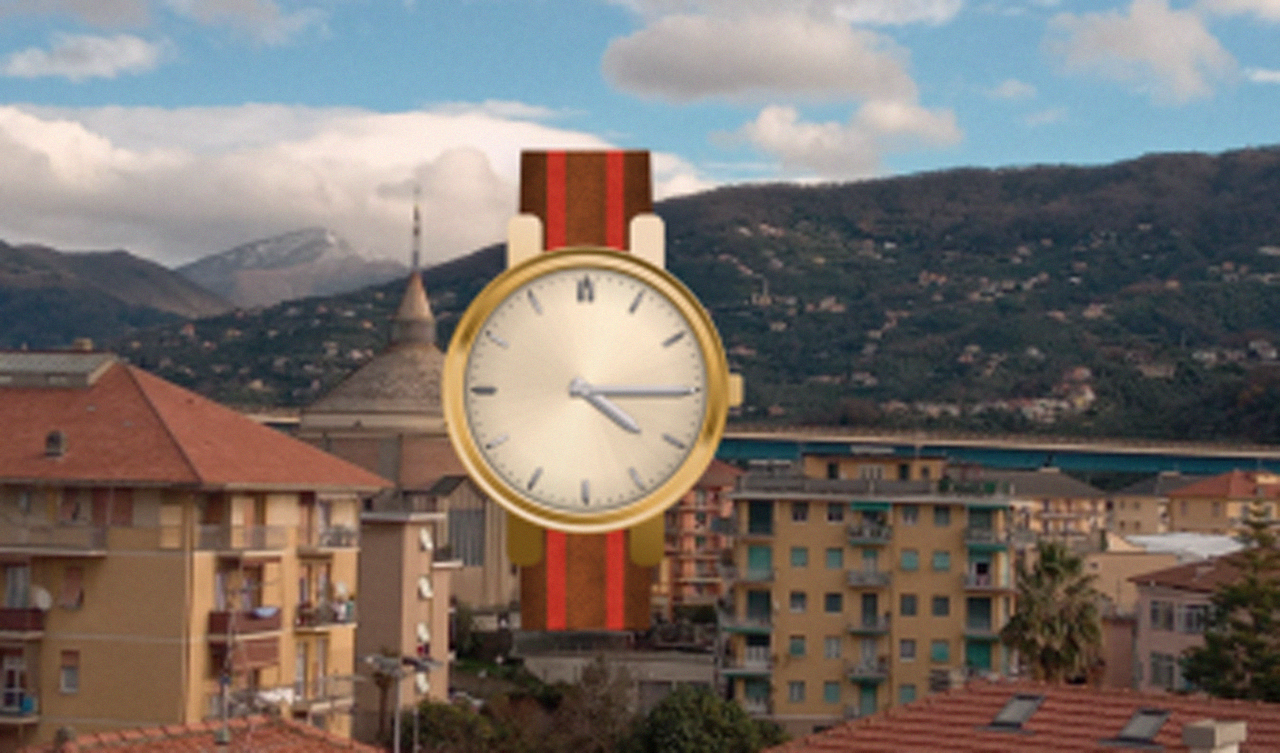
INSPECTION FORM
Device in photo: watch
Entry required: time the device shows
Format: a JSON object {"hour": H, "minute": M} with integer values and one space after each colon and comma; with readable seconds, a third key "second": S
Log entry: {"hour": 4, "minute": 15}
